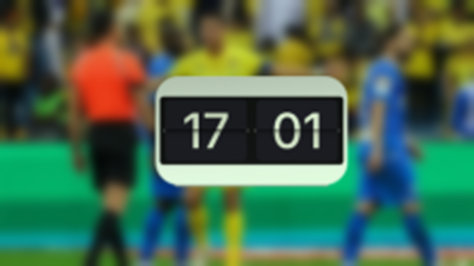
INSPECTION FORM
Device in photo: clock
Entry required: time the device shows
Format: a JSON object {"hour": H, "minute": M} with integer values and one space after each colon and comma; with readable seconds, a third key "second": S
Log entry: {"hour": 17, "minute": 1}
